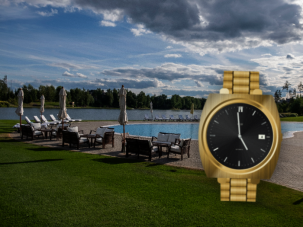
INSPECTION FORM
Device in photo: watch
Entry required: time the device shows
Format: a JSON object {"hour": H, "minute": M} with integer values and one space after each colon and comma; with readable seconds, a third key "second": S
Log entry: {"hour": 4, "minute": 59}
